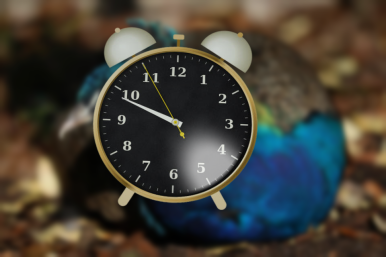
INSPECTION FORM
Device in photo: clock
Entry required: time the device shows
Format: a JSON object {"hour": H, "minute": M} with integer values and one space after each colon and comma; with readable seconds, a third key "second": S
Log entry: {"hour": 9, "minute": 48, "second": 55}
